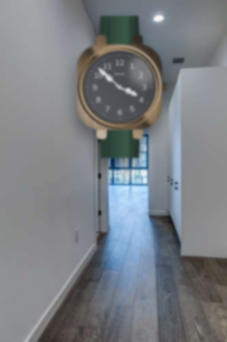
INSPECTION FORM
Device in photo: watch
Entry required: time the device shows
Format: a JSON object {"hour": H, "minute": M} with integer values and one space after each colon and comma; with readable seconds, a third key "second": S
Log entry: {"hour": 3, "minute": 52}
